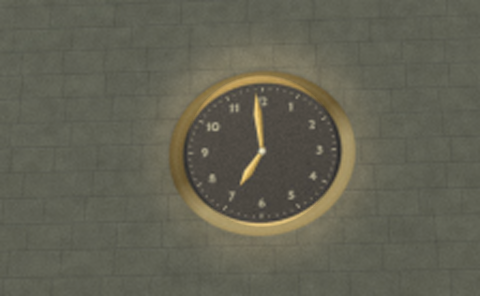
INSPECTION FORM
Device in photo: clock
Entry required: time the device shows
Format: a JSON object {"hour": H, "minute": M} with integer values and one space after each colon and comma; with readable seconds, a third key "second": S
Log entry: {"hour": 6, "minute": 59}
